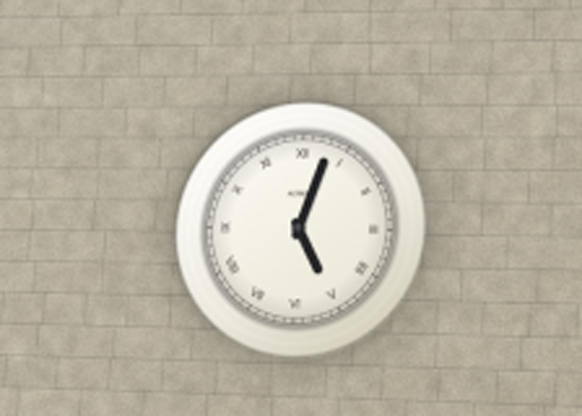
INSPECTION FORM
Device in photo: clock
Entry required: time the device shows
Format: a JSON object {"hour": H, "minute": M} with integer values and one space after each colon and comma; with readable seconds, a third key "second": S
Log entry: {"hour": 5, "minute": 3}
